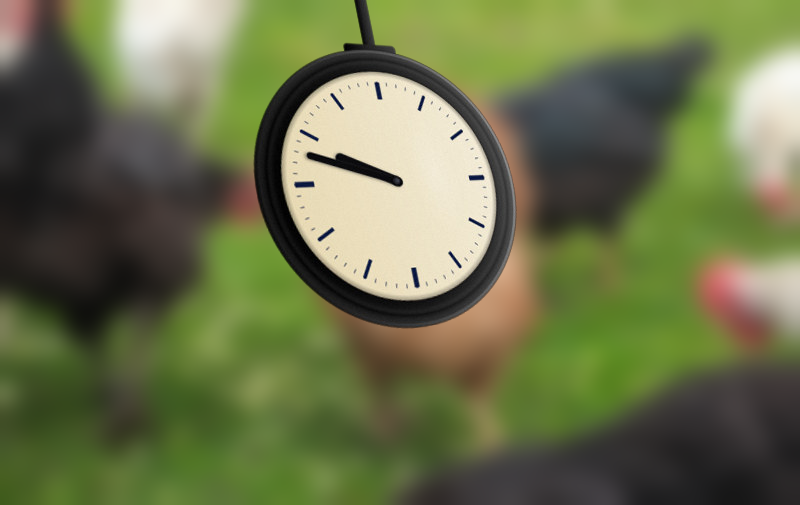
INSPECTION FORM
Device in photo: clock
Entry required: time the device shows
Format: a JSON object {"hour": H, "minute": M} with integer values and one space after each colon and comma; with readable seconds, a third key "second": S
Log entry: {"hour": 9, "minute": 48}
